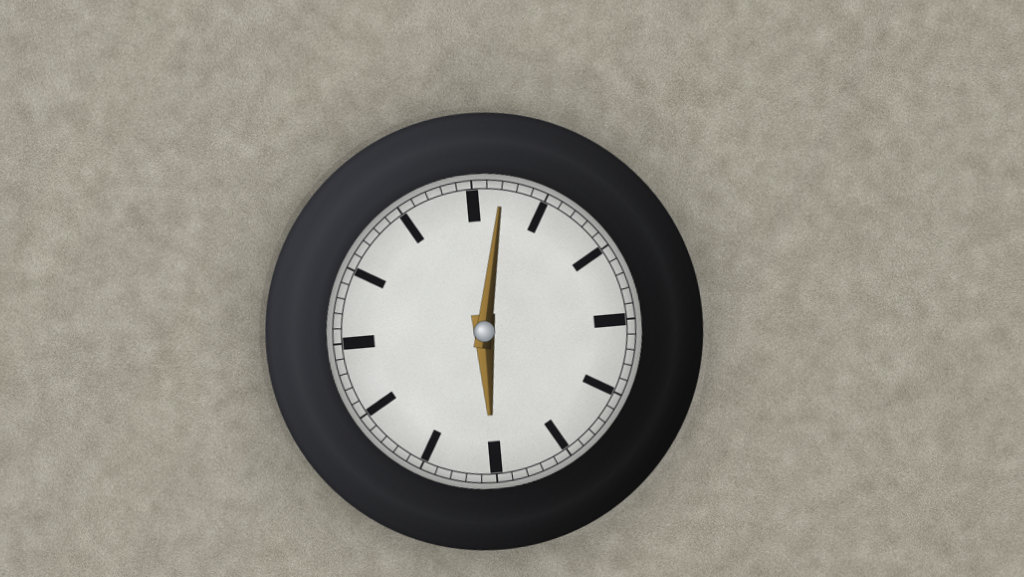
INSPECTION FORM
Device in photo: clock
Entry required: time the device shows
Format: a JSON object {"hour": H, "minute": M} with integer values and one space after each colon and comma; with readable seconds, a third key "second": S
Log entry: {"hour": 6, "minute": 2}
